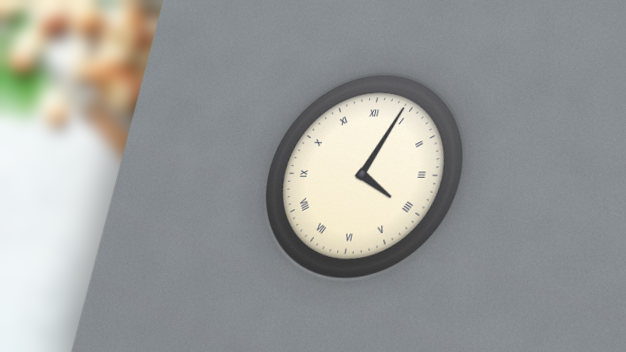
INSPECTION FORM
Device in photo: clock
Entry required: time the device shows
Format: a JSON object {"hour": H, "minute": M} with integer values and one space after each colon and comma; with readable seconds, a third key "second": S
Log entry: {"hour": 4, "minute": 4}
